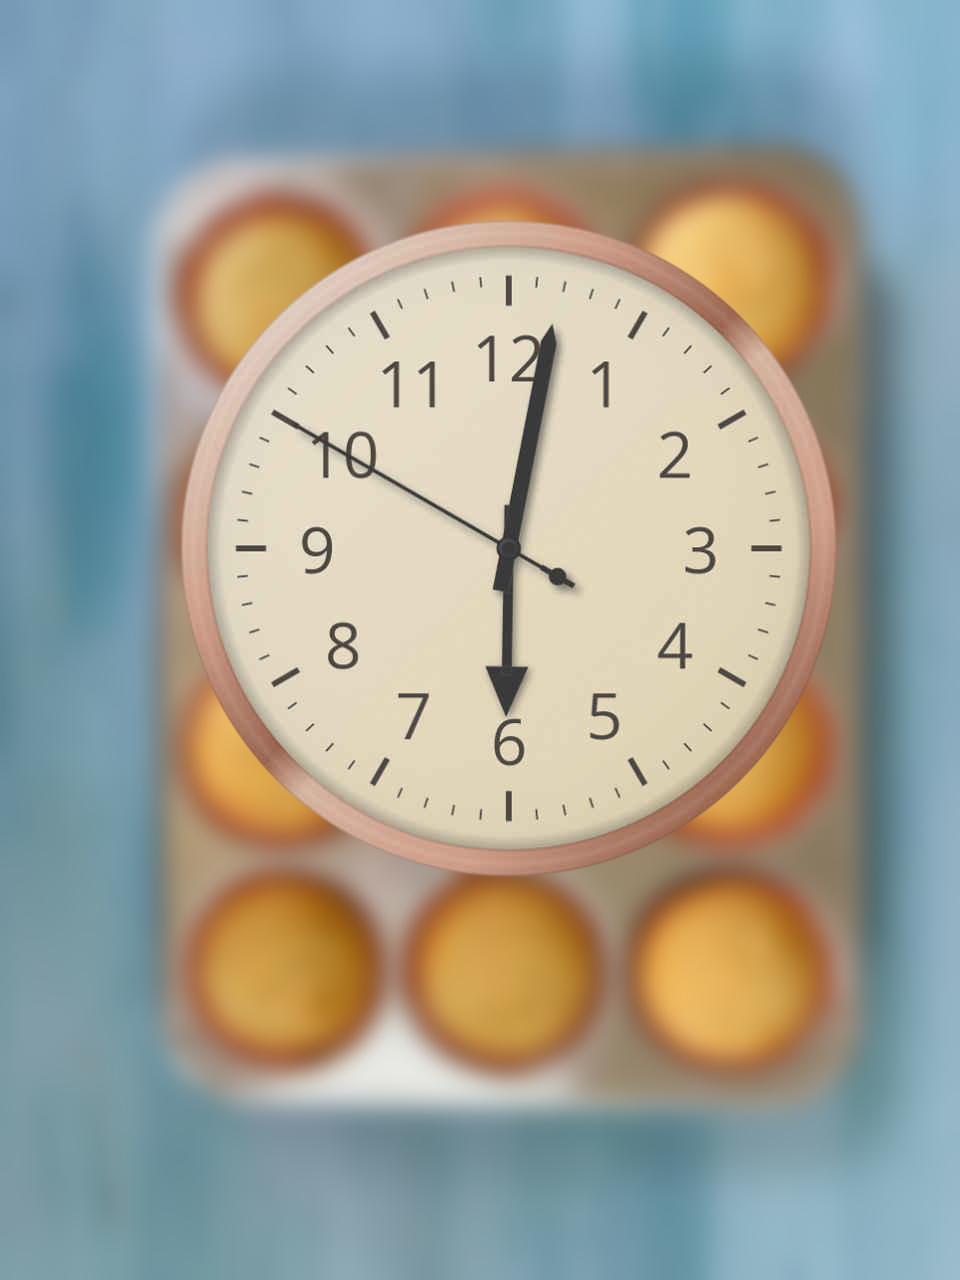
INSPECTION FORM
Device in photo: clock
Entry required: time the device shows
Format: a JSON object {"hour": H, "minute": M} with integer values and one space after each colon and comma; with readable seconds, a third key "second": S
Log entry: {"hour": 6, "minute": 1, "second": 50}
